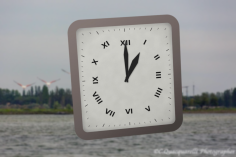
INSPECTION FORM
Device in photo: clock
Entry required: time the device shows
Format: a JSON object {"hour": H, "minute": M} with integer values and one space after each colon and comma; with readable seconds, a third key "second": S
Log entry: {"hour": 1, "minute": 0}
